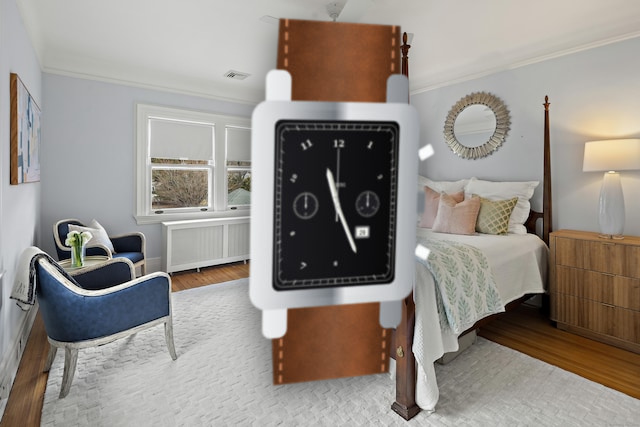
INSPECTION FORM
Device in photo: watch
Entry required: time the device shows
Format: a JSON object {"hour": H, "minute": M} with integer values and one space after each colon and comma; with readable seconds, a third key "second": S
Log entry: {"hour": 11, "minute": 26}
